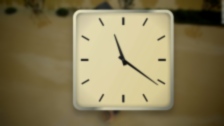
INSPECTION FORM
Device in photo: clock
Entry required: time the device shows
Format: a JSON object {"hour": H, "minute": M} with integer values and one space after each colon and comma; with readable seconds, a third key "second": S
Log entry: {"hour": 11, "minute": 21}
